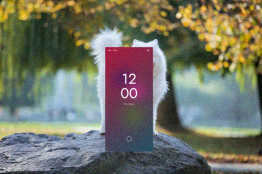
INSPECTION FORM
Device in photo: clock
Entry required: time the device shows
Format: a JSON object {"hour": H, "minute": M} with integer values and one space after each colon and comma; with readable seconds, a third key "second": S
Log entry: {"hour": 12, "minute": 0}
